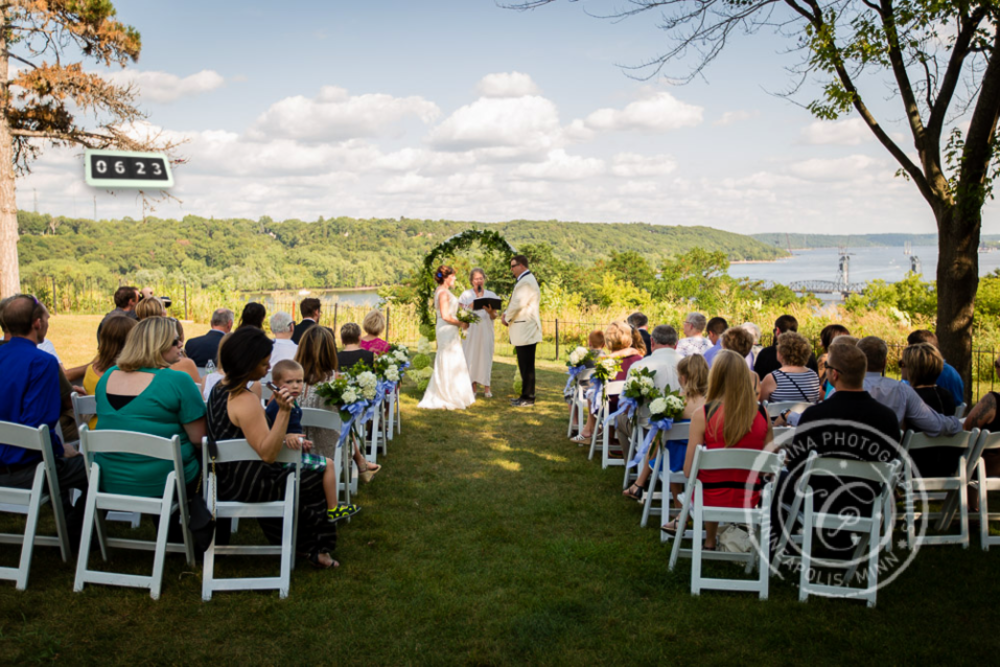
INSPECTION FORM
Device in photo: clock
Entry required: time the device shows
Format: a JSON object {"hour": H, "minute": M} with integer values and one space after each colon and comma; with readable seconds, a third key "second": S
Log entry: {"hour": 6, "minute": 23}
